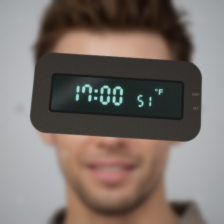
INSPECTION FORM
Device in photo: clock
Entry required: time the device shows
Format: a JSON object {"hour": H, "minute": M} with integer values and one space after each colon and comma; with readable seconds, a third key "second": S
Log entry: {"hour": 17, "minute": 0}
